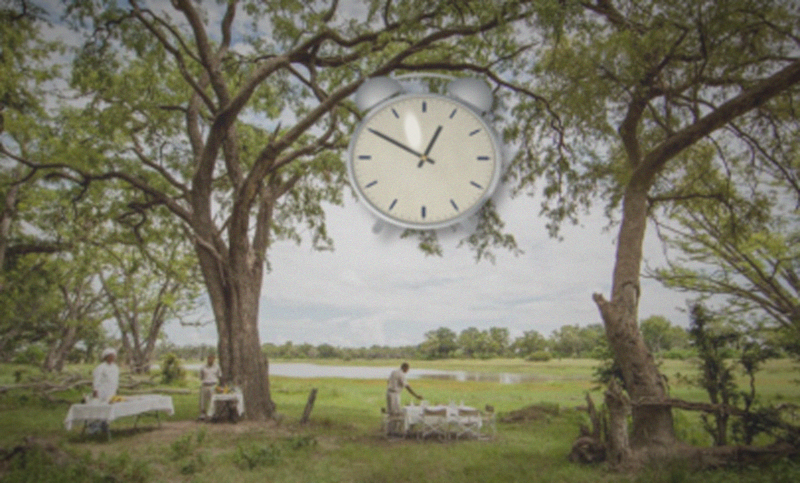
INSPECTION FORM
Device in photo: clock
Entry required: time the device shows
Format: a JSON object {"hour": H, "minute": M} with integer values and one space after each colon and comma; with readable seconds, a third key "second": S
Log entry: {"hour": 12, "minute": 50}
